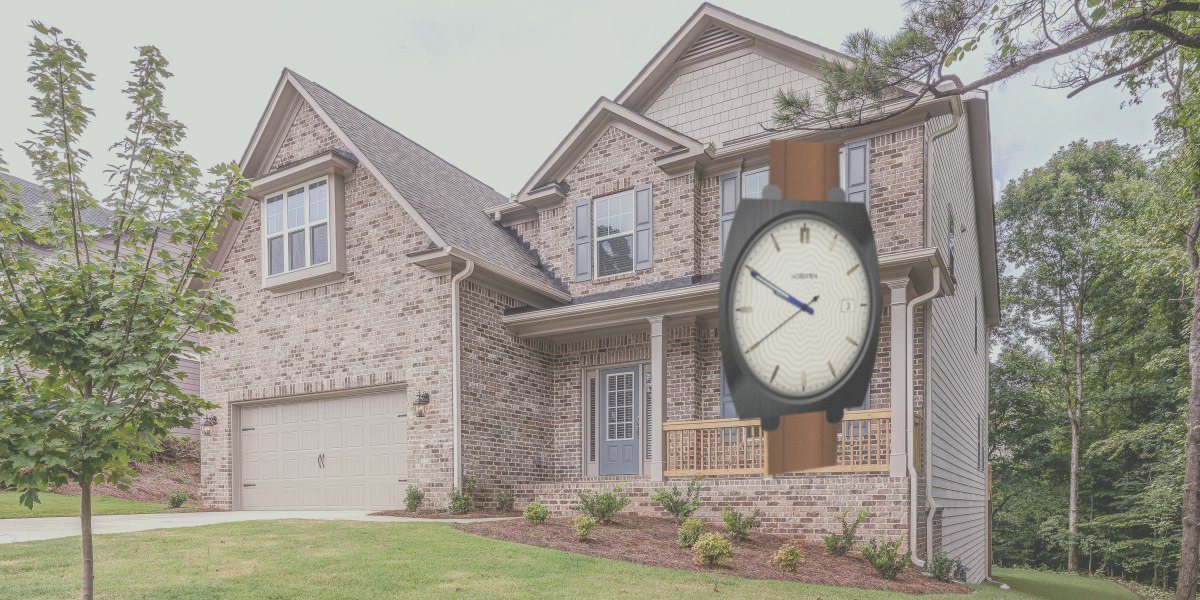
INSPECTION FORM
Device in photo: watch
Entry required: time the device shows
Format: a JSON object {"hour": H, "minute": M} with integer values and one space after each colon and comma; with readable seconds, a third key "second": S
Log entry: {"hour": 9, "minute": 49, "second": 40}
